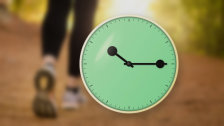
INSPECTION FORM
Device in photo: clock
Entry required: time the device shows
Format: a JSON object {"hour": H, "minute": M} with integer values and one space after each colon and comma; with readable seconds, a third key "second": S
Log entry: {"hour": 10, "minute": 15}
